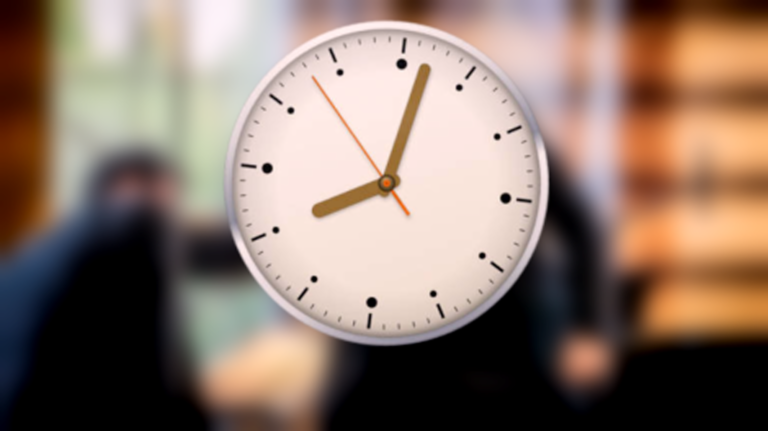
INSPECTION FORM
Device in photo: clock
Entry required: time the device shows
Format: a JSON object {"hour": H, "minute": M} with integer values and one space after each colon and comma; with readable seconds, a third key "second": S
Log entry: {"hour": 8, "minute": 1, "second": 53}
